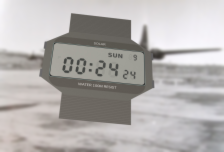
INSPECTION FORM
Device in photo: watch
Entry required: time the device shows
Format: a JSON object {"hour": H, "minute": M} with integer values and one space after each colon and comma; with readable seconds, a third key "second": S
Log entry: {"hour": 0, "minute": 24, "second": 24}
